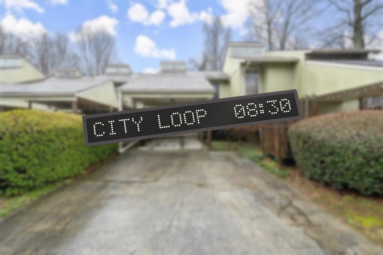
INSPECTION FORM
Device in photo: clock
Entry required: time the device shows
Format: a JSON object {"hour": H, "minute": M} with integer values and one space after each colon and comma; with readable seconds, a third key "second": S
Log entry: {"hour": 8, "minute": 30}
